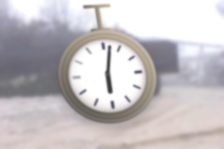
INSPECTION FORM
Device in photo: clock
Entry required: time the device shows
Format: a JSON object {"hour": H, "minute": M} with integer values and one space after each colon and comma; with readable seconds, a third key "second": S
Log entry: {"hour": 6, "minute": 2}
